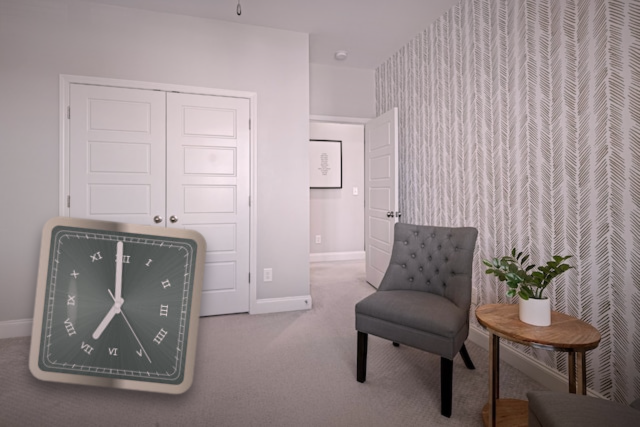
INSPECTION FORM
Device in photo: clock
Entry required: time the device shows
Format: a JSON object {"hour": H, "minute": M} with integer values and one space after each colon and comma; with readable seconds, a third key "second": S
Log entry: {"hour": 6, "minute": 59, "second": 24}
